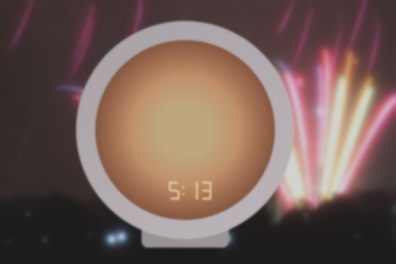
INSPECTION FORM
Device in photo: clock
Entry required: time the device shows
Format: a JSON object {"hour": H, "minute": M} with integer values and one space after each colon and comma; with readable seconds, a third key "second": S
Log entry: {"hour": 5, "minute": 13}
